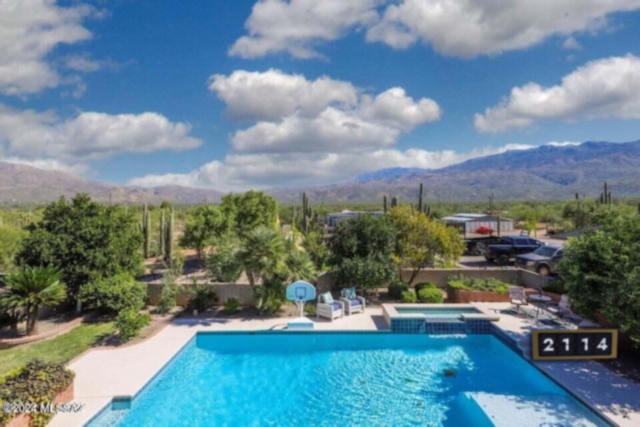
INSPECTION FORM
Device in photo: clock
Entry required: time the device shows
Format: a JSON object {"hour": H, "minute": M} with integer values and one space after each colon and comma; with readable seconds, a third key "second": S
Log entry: {"hour": 21, "minute": 14}
